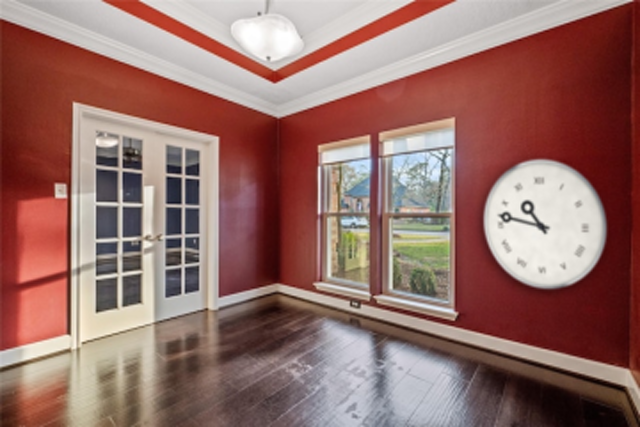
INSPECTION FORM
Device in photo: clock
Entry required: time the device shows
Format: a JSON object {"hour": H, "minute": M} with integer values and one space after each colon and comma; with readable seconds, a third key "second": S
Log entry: {"hour": 10, "minute": 47}
